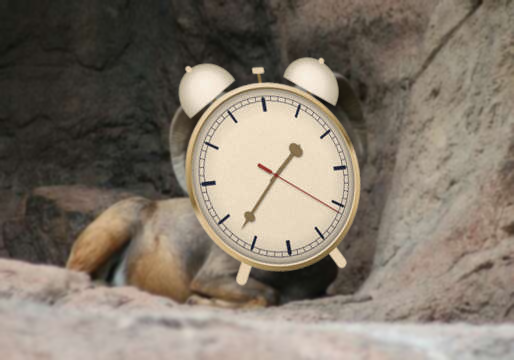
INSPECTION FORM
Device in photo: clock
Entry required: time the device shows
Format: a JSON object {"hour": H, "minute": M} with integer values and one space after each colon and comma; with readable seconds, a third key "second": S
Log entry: {"hour": 1, "minute": 37, "second": 21}
